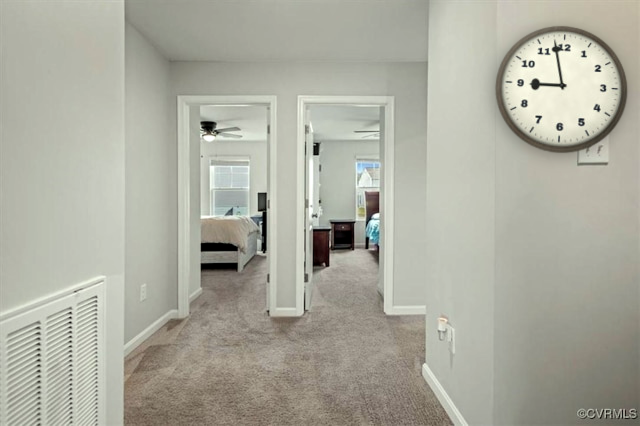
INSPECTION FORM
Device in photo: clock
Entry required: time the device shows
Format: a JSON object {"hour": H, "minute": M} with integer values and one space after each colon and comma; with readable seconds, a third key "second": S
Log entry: {"hour": 8, "minute": 58}
